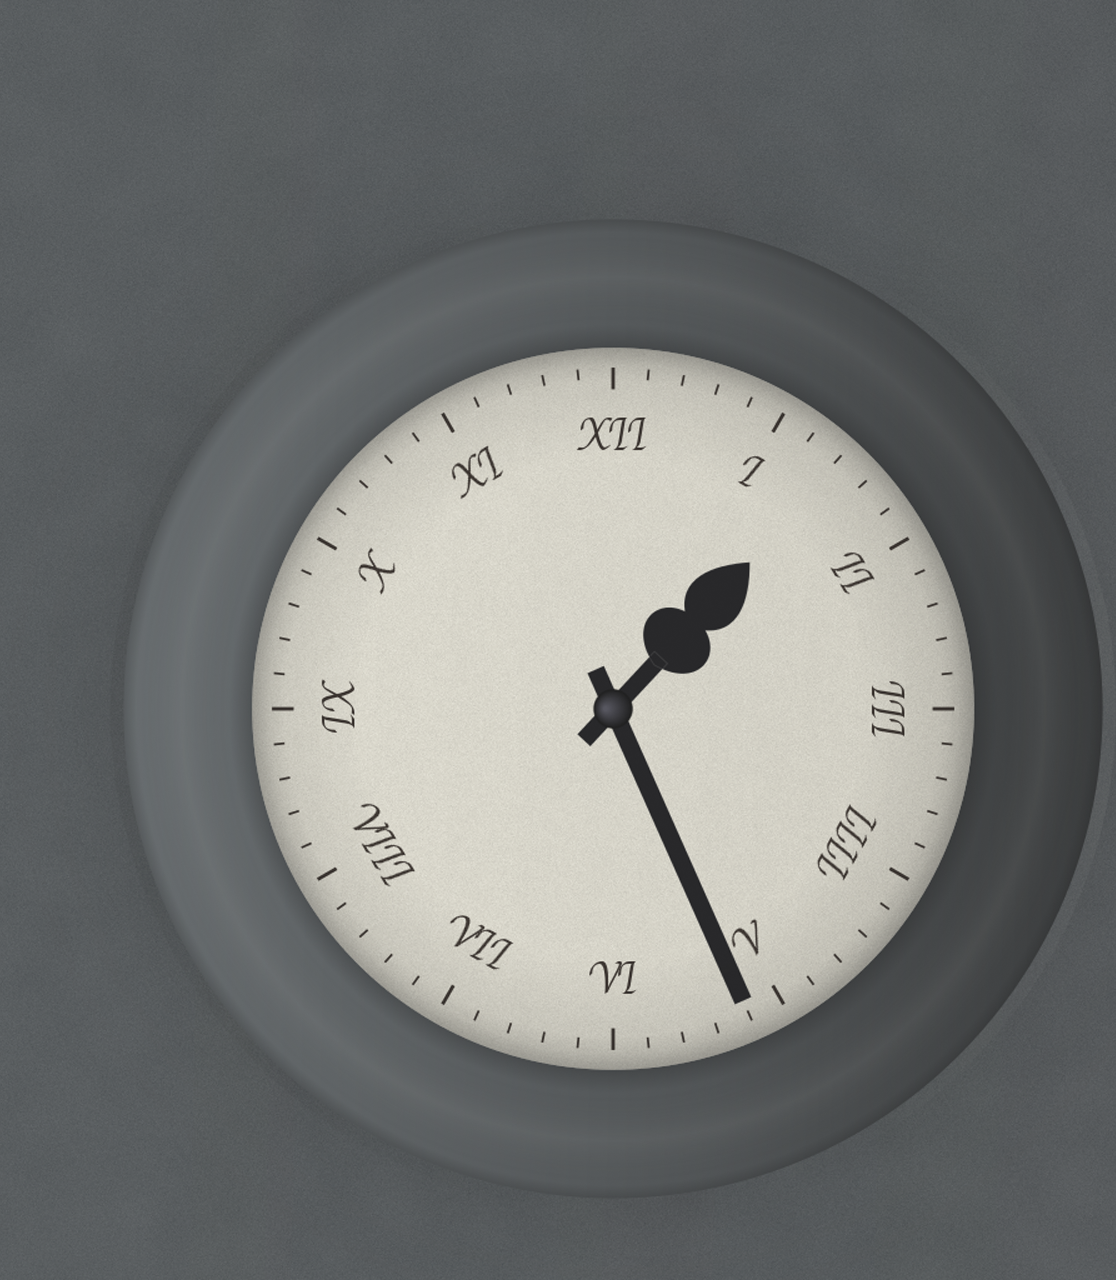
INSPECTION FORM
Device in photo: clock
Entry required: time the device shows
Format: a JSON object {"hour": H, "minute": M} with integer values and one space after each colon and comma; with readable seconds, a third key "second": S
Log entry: {"hour": 1, "minute": 26}
